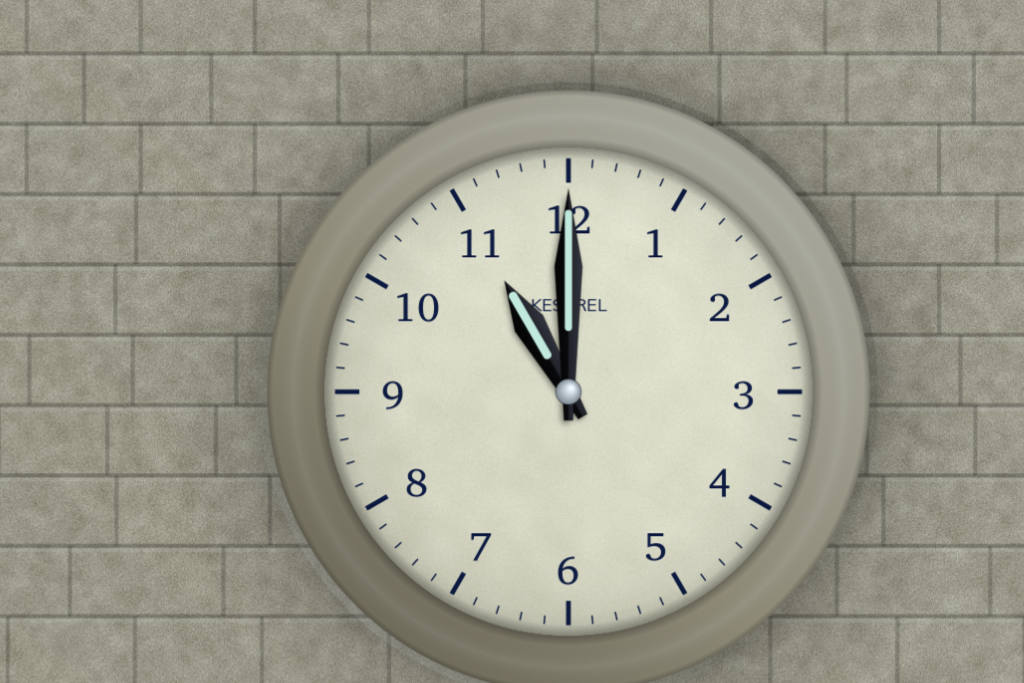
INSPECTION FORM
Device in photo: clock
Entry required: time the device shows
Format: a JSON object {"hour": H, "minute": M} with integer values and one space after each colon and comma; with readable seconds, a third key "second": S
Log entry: {"hour": 11, "minute": 0}
